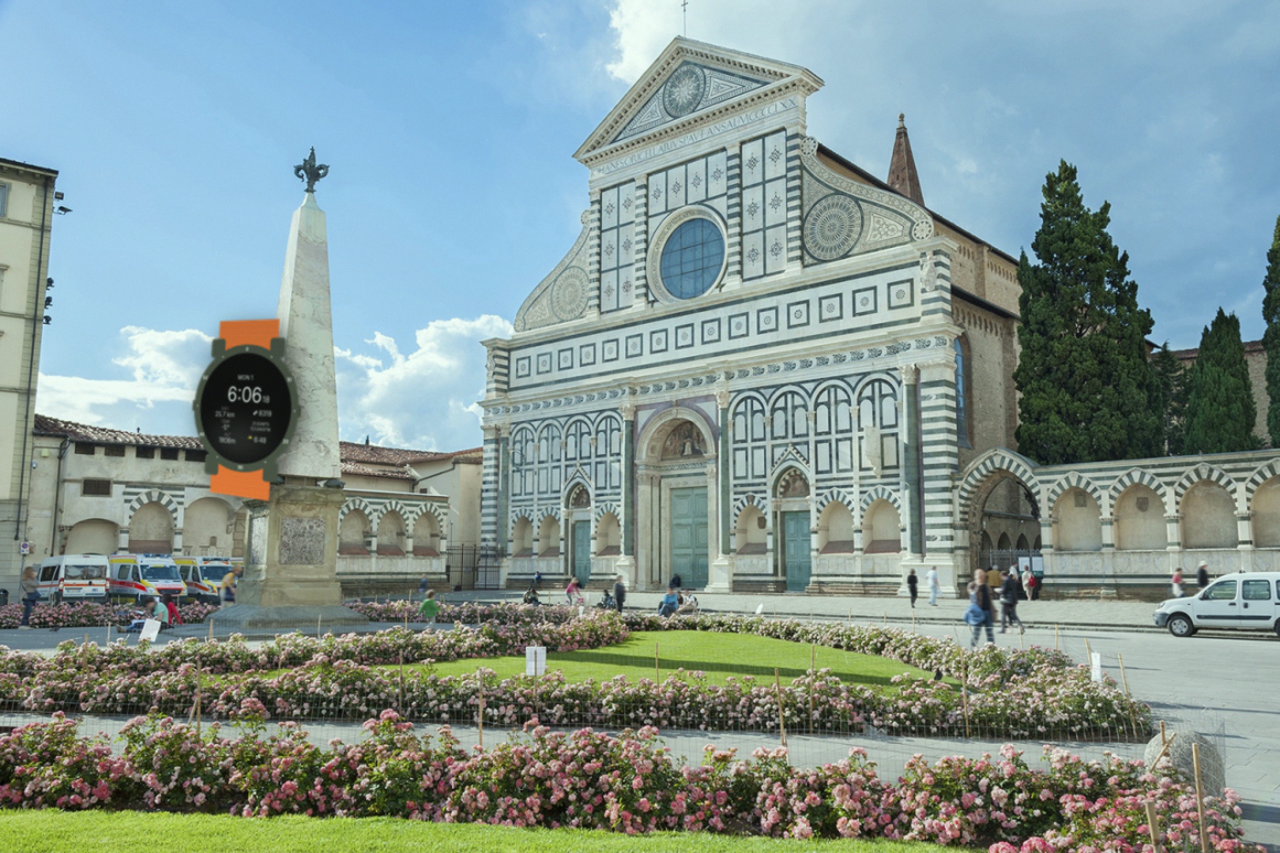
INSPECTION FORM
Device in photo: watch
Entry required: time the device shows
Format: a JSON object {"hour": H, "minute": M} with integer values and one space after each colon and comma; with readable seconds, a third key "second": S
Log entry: {"hour": 6, "minute": 6}
